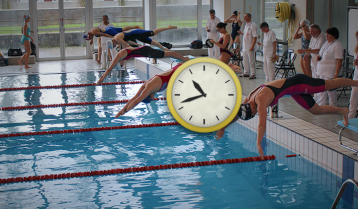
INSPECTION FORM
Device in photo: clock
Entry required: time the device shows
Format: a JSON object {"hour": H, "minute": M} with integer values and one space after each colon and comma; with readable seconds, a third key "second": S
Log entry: {"hour": 10, "minute": 42}
